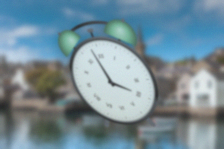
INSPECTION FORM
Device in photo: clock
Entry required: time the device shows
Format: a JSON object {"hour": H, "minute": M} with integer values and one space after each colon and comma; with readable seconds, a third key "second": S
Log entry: {"hour": 3, "minute": 58}
